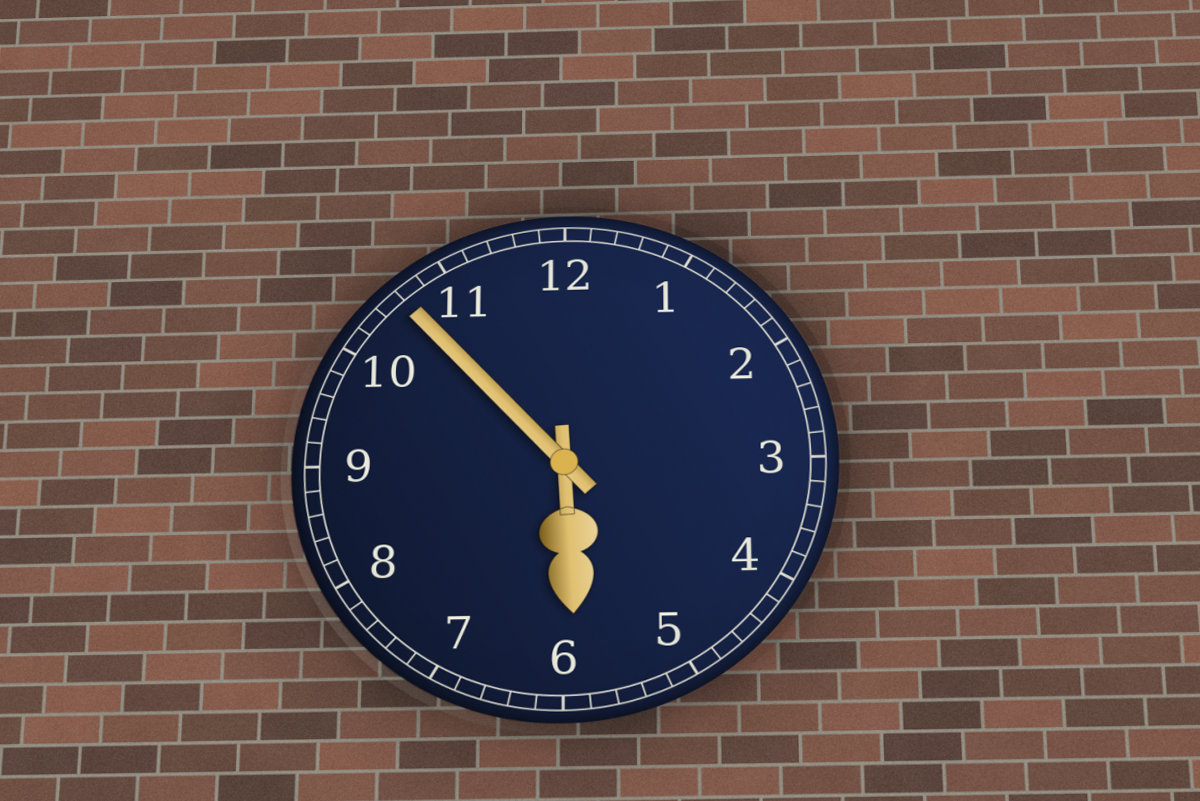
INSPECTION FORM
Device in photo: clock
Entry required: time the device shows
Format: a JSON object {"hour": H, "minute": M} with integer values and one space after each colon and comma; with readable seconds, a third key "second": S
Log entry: {"hour": 5, "minute": 53}
